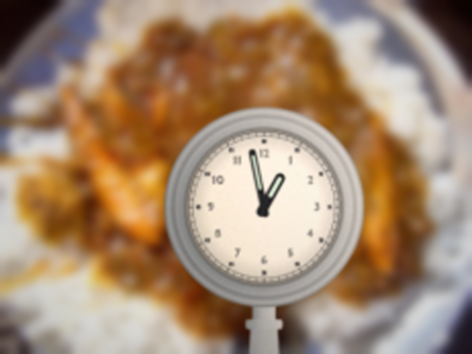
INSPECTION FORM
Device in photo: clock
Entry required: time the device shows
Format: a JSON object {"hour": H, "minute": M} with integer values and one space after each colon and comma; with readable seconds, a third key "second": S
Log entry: {"hour": 12, "minute": 58}
